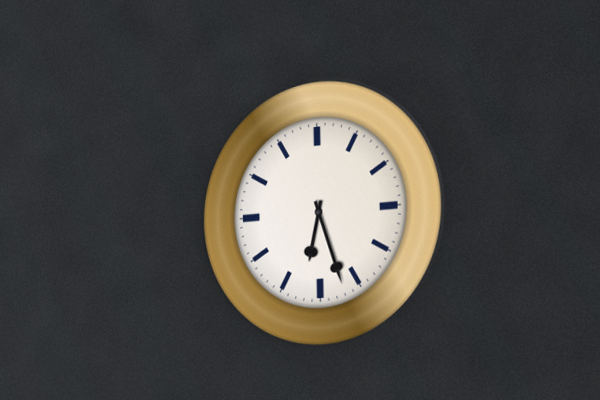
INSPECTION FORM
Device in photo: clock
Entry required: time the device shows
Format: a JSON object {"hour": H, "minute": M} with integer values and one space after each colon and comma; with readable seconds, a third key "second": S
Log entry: {"hour": 6, "minute": 27}
